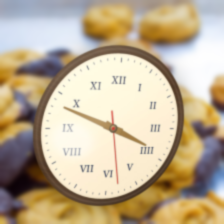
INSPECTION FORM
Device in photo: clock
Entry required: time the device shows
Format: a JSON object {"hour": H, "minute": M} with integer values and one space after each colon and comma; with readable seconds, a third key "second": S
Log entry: {"hour": 3, "minute": 48, "second": 28}
